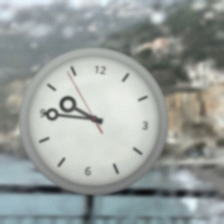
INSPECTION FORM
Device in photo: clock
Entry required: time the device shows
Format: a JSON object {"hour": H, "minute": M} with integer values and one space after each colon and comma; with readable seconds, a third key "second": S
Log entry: {"hour": 9, "minute": 44, "second": 54}
